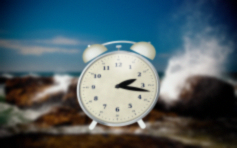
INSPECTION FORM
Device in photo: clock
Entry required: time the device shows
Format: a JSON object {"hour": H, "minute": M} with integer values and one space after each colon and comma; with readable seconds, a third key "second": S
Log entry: {"hour": 2, "minute": 17}
